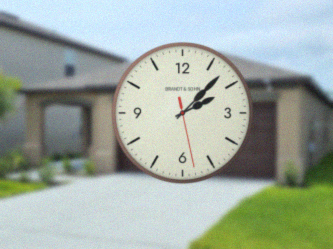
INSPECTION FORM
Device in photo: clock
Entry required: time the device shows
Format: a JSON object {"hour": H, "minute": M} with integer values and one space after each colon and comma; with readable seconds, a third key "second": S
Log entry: {"hour": 2, "minute": 7, "second": 28}
